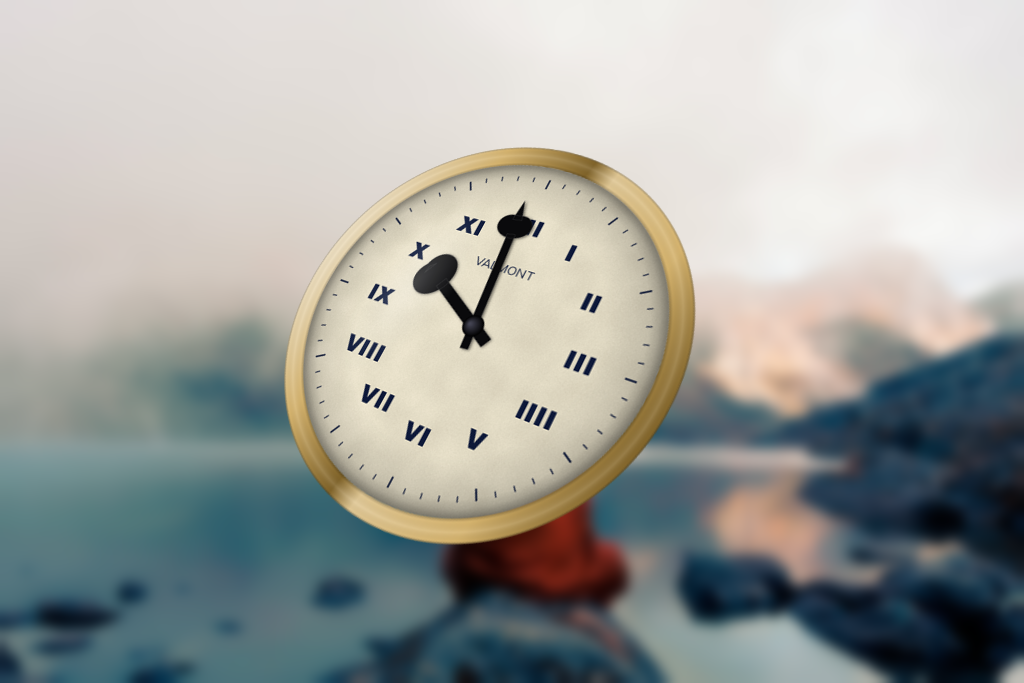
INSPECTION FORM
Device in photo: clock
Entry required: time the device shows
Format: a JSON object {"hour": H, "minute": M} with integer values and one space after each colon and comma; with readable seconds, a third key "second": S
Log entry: {"hour": 9, "minute": 59}
